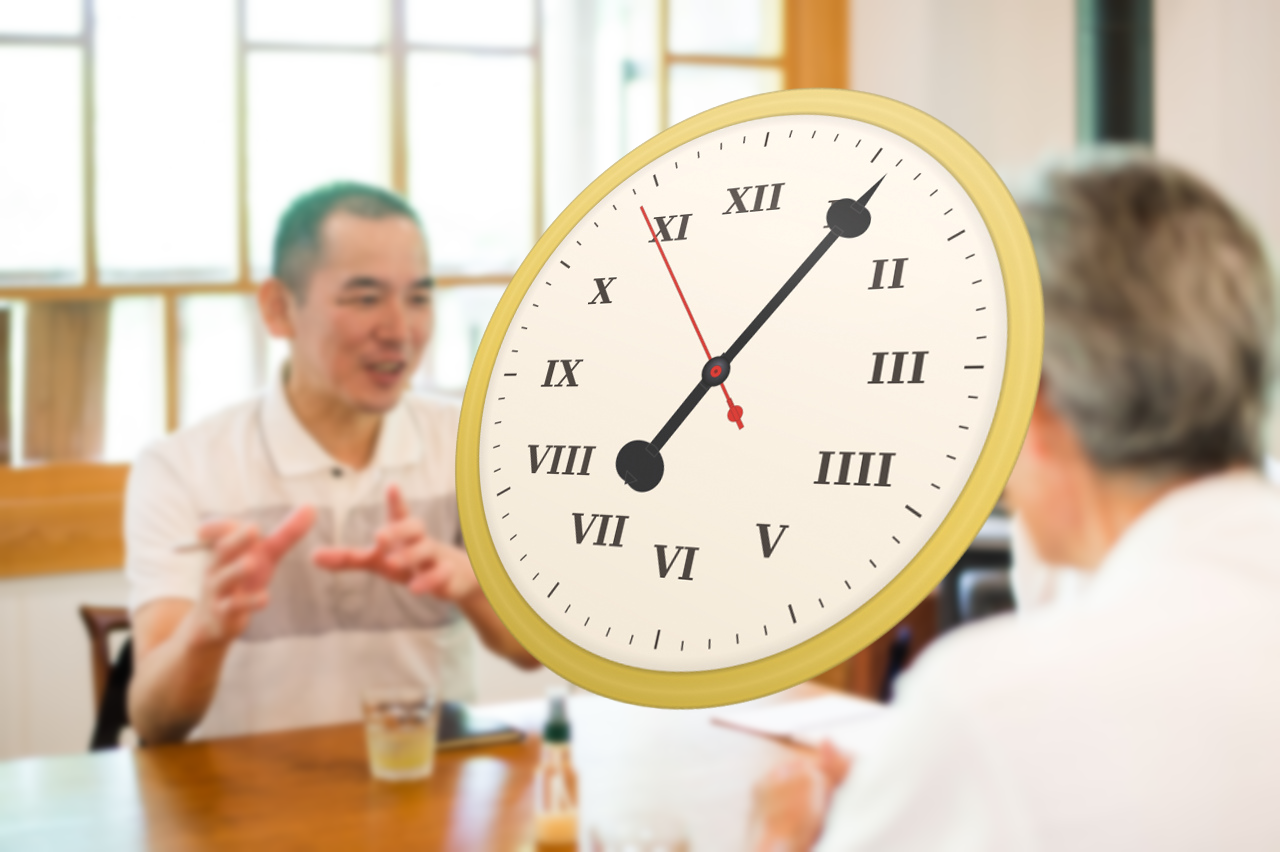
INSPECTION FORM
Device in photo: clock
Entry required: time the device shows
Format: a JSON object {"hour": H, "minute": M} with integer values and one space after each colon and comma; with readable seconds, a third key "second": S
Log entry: {"hour": 7, "minute": 5, "second": 54}
